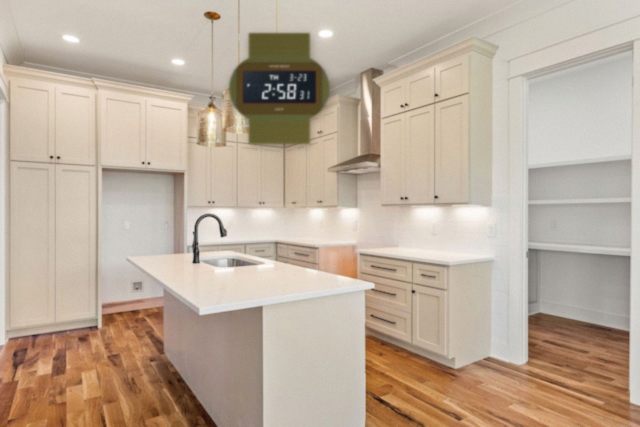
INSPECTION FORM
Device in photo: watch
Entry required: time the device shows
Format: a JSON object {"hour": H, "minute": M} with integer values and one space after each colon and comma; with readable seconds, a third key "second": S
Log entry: {"hour": 2, "minute": 58}
